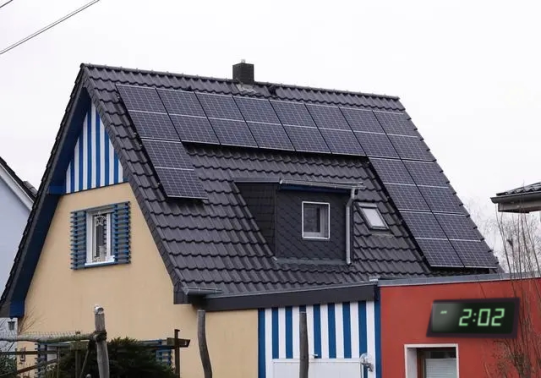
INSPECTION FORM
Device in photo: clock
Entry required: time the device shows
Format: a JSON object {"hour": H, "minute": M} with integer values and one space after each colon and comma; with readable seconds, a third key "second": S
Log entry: {"hour": 2, "minute": 2}
